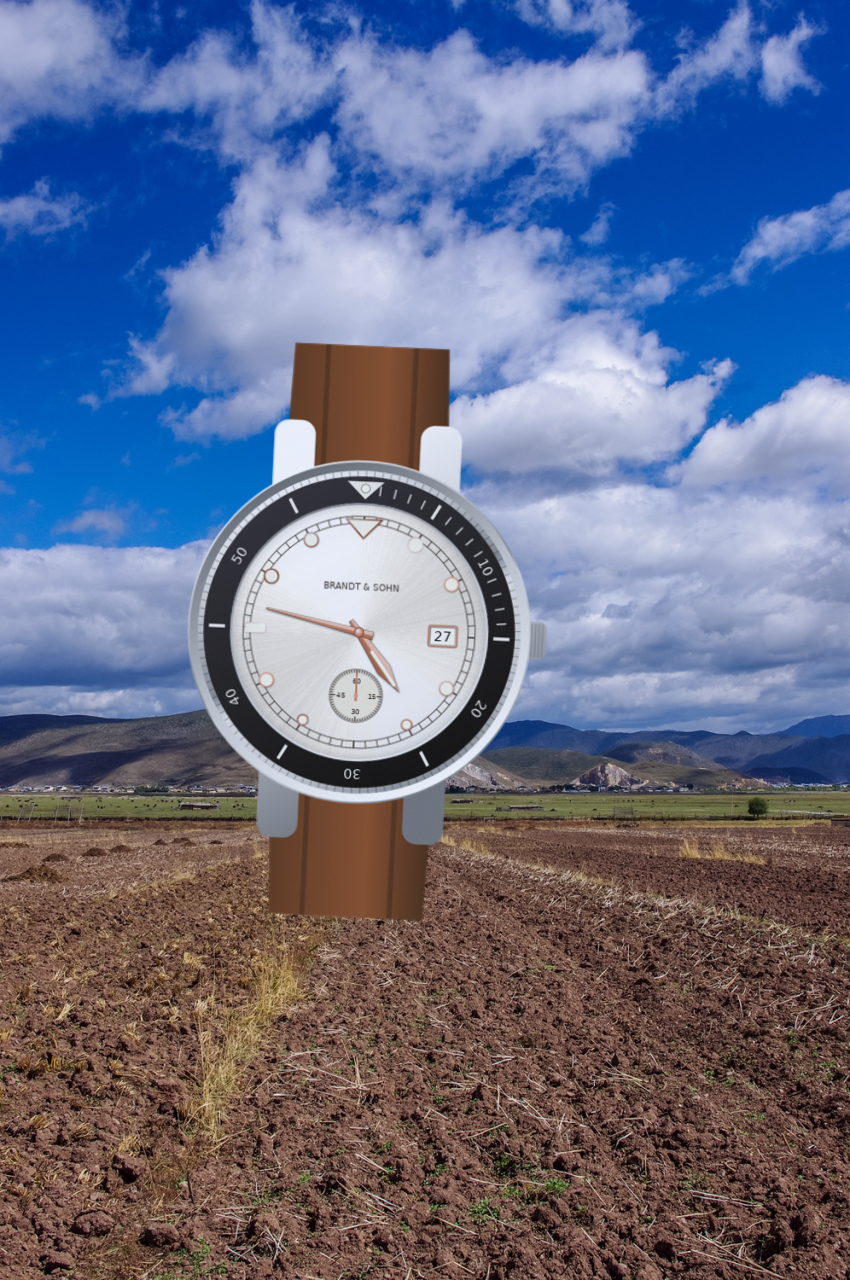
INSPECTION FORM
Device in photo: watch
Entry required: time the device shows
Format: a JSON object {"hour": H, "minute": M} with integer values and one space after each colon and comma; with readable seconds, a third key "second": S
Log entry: {"hour": 4, "minute": 47}
